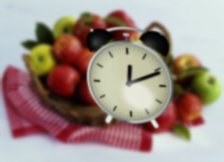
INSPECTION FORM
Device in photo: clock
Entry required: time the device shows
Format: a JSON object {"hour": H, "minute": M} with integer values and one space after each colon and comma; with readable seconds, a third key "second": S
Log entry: {"hour": 12, "minute": 11}
